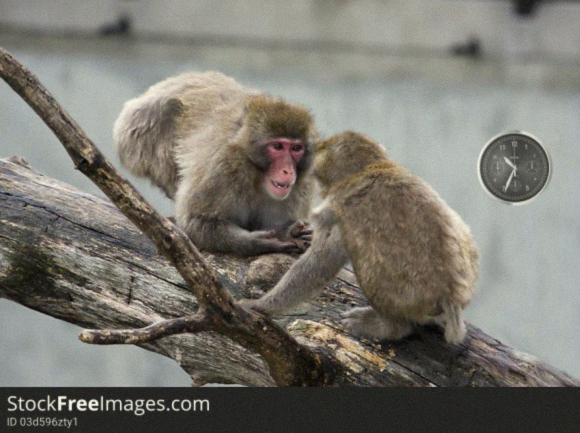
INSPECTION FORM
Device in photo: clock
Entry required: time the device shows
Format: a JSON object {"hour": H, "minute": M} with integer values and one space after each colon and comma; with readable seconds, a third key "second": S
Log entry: {"hour": 10, "minute": 34}
